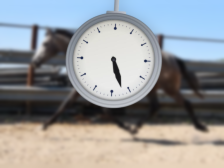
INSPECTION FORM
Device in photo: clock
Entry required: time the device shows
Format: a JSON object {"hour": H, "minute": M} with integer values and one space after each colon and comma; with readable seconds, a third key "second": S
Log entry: {"hour": 5, "minute": 27}
